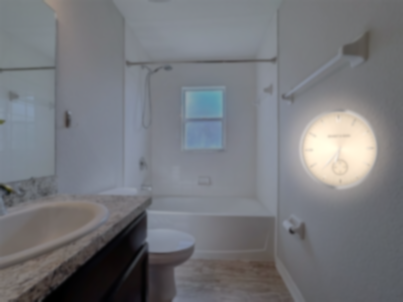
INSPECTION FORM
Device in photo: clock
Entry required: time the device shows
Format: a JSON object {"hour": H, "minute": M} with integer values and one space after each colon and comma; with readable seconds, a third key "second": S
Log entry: {"hour": 6, "minute": 37}
